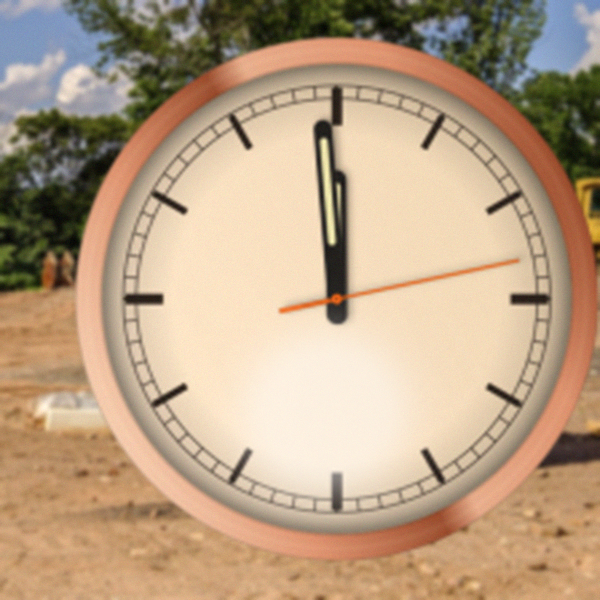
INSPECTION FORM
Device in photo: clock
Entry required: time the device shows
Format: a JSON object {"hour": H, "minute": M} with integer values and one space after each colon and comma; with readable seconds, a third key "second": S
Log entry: {"hour": 11, "minute": 59, "second": 13}
